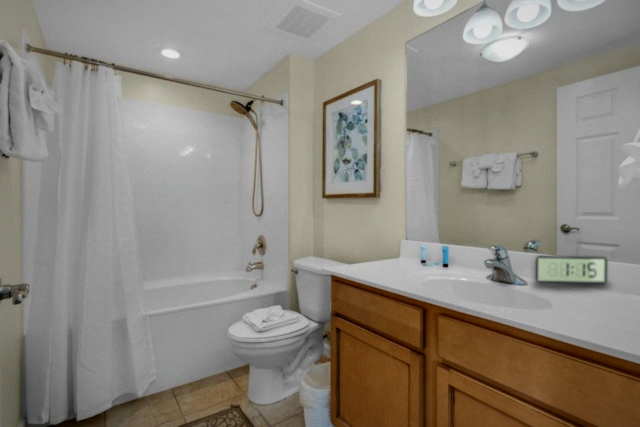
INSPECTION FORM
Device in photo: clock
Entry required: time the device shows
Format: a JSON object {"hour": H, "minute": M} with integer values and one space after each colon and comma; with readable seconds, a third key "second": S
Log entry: {"hour": 1, "minute": 15}
